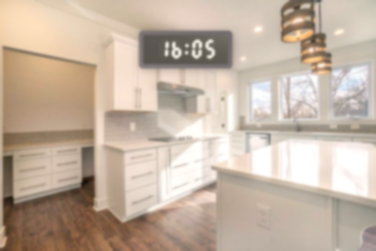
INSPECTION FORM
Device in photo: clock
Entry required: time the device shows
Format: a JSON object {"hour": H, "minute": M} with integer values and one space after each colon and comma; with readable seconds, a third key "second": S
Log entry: {"hour": 16, "minute": 5}
